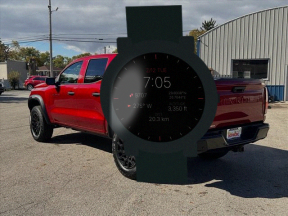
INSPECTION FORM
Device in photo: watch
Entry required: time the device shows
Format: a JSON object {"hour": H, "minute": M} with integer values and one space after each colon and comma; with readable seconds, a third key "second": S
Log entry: {"hour": 7, "minute": 5}
